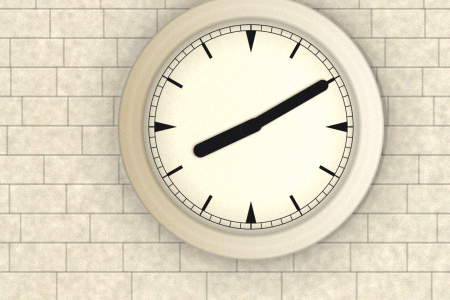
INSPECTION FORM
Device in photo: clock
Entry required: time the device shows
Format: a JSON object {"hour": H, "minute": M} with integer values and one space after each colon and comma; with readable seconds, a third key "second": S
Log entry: {"hour": 8, "minute": 10}
